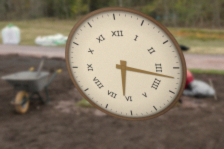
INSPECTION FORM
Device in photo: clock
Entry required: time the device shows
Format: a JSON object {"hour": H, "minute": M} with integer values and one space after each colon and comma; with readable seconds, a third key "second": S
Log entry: {"hour": 6, "minute": 17}
